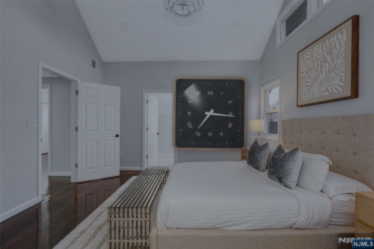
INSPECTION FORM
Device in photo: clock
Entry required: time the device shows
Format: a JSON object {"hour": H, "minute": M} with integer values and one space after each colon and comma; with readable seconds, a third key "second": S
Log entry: {"hour": 7, "minute": 16}
